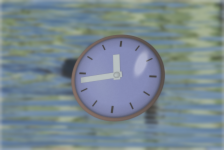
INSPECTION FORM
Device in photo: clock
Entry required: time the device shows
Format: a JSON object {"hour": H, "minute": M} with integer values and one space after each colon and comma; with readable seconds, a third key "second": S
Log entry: {"hour": 11, "minute": 43}
